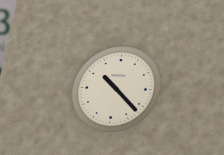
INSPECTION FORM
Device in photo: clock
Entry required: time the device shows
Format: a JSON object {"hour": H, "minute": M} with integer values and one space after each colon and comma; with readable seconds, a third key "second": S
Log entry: {"hour": 10, "minute": 22}
